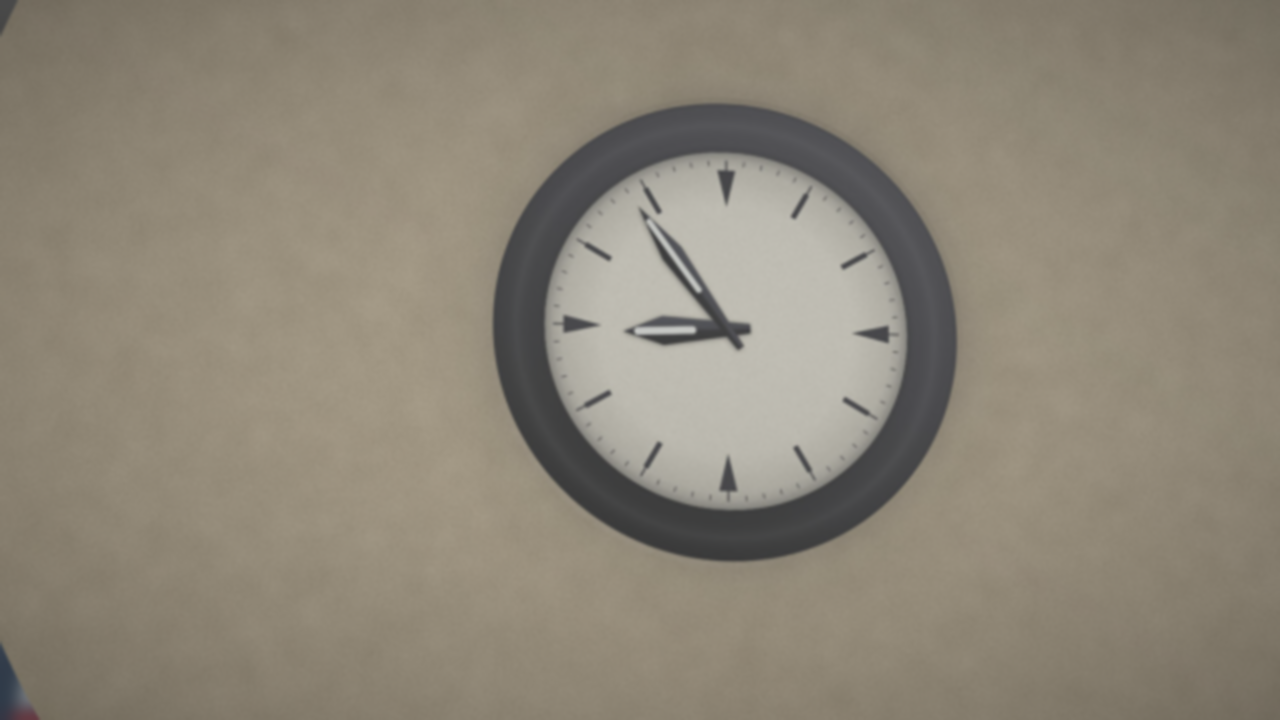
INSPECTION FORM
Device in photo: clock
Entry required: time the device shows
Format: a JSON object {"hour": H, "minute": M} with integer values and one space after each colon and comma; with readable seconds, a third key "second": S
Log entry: {"hour": 8, "minute": 54}
